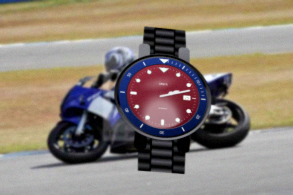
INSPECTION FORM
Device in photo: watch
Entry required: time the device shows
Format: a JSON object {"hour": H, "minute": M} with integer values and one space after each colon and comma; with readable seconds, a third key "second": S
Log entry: {"hour": 2, "minute": 12}
